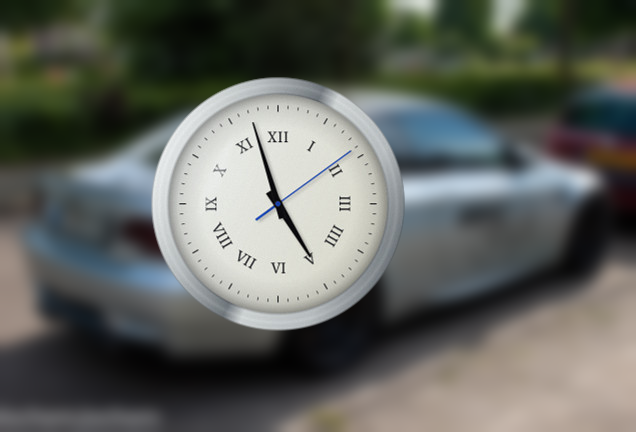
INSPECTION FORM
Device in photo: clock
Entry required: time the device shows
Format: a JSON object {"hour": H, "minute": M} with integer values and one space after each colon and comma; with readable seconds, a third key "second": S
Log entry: {"hour": 4, "minute": 57, "second": 9}
